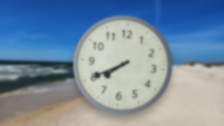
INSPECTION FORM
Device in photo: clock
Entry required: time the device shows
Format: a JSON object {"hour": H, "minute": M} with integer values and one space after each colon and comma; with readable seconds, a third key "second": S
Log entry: {"hour": 7, "minute": 40}
